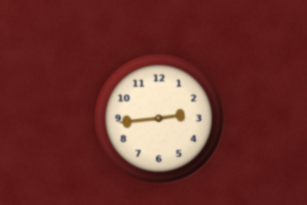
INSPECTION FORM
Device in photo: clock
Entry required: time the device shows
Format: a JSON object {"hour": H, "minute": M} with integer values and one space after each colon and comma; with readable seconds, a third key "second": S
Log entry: {"hour": 2, "minute": 44}
